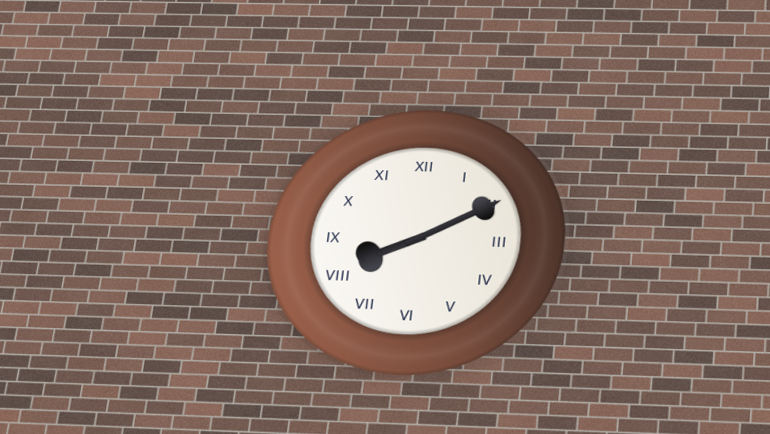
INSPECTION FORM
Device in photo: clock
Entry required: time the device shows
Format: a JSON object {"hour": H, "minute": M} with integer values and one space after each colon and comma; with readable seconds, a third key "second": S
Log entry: {"hour": 8, "minute": 10}
